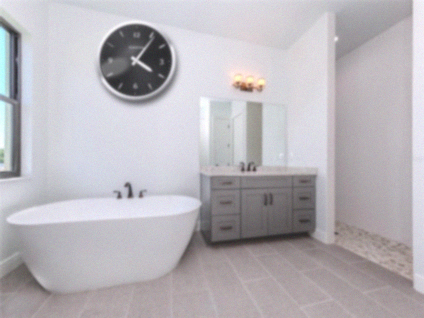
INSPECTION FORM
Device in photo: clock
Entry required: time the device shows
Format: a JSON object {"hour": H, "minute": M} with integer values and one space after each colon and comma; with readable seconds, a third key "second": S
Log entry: {"hour": 4, "minute": 6}
